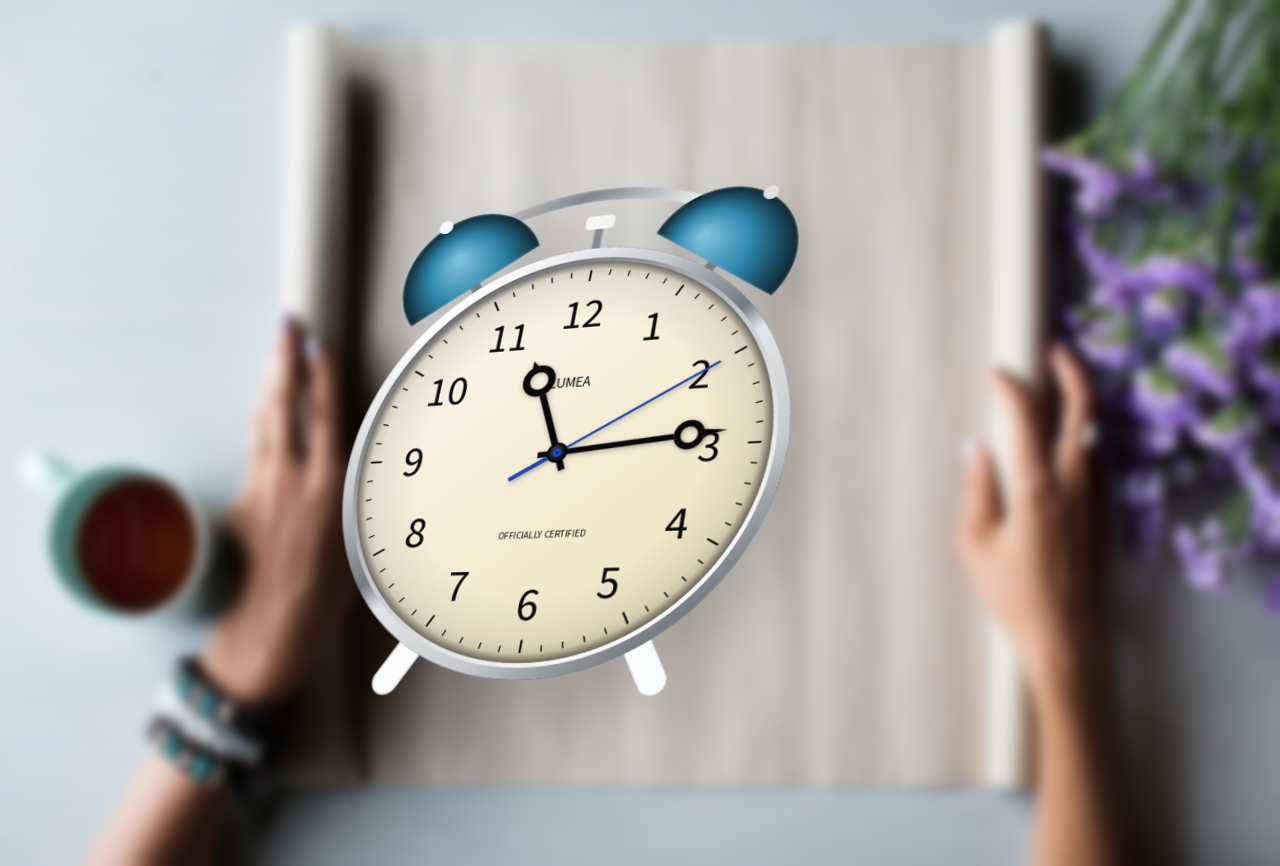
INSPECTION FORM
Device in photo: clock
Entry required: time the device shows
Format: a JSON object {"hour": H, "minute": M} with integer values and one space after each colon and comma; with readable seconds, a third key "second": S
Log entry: {"hour": 11, "minute": 14, "second": 10}
